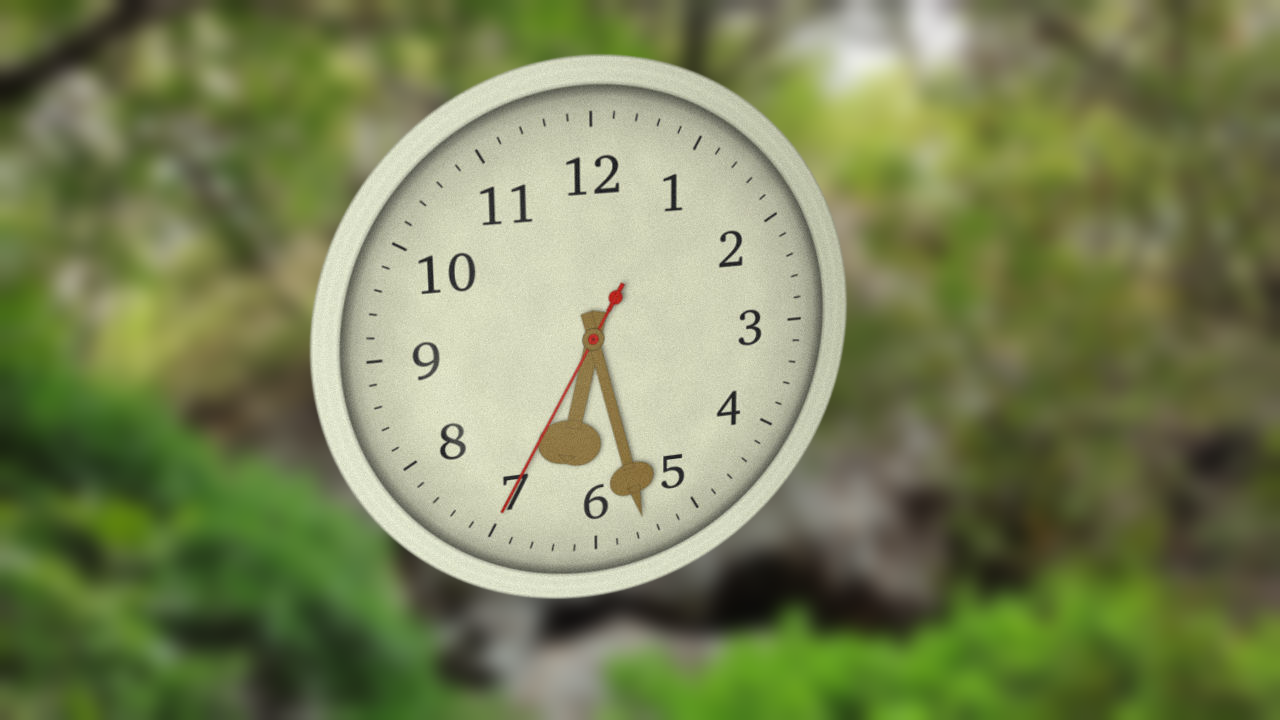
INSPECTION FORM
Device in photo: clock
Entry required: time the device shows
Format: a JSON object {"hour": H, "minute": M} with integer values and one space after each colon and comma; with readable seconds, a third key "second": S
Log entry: {"hour": 6, "minute": 27, "second": 35}
